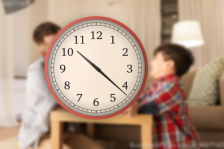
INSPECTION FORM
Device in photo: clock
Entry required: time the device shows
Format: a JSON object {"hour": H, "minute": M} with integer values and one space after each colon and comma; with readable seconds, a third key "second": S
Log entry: {"hour": 10, "minute": 22}
